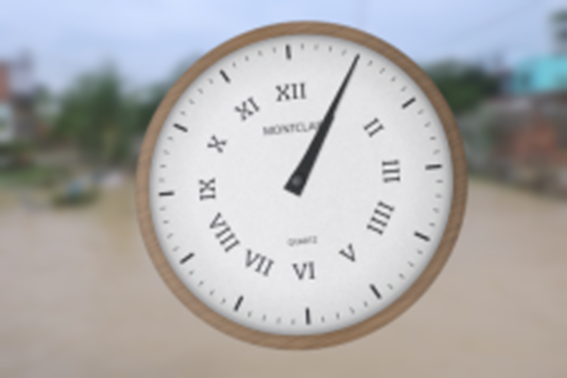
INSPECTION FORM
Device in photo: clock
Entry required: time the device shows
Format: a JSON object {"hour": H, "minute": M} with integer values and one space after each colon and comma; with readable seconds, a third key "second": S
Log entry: {"hour": 1, "minute": 5}
